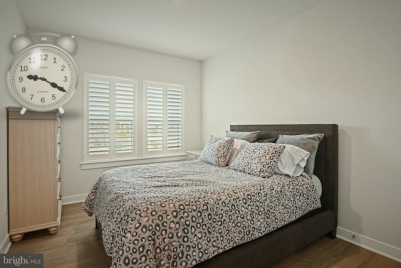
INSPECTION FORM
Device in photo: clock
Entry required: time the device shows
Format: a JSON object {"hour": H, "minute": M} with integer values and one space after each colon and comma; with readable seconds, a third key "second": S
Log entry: {"hour": 9, "minute": 20}
